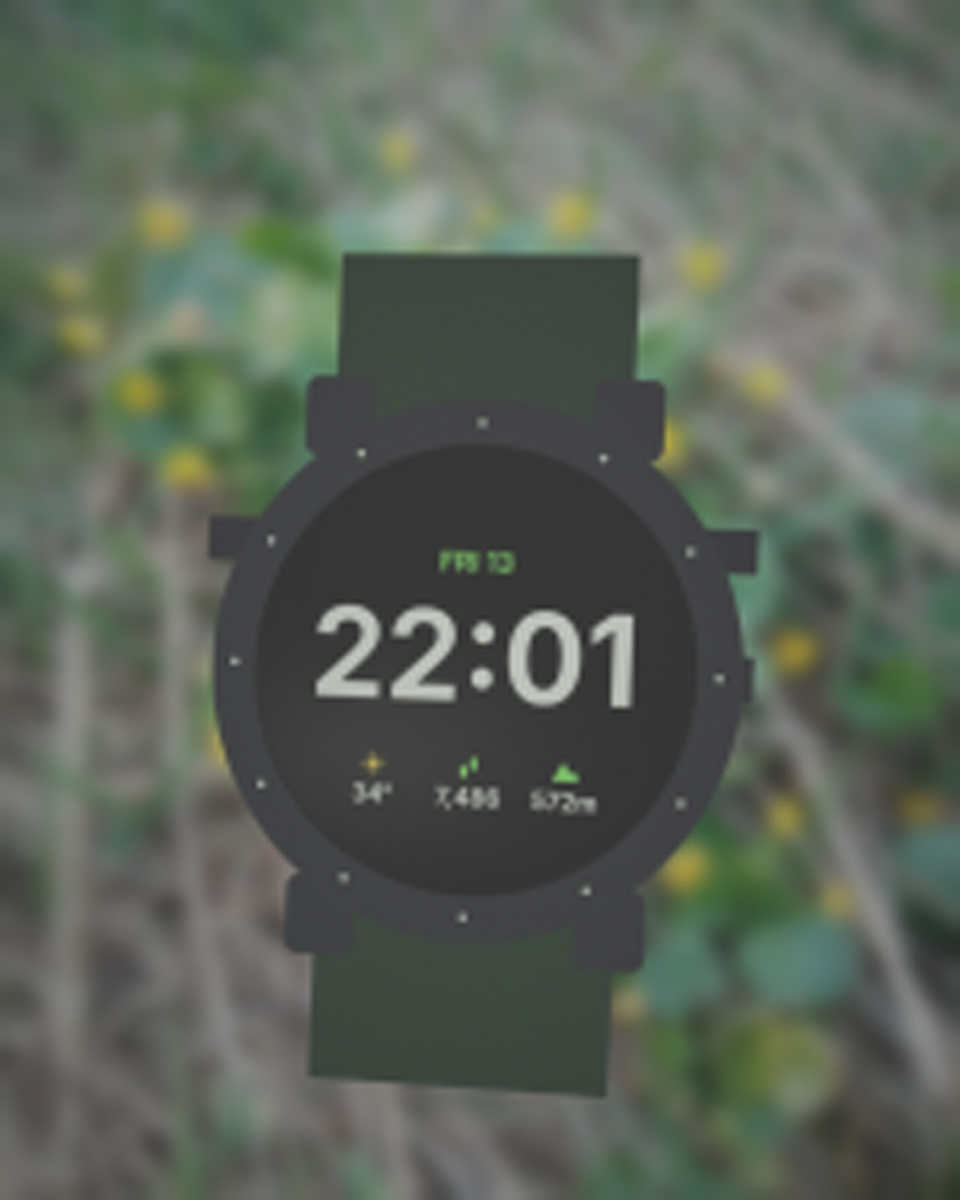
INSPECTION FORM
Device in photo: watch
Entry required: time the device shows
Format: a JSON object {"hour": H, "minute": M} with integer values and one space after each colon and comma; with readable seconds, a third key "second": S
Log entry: {"hour": 22, "minute": 1}
